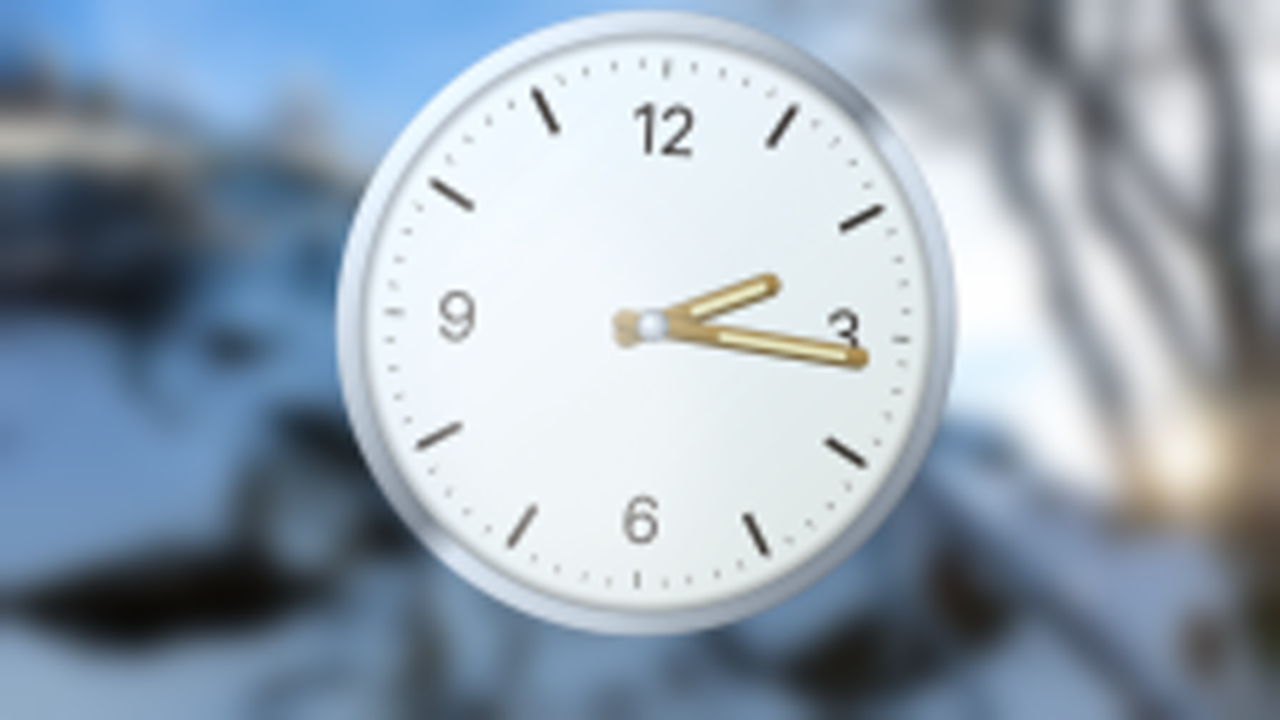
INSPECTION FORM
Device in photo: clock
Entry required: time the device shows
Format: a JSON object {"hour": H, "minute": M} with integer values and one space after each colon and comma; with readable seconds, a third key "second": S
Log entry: {"hour": 2, "minute": 16}
